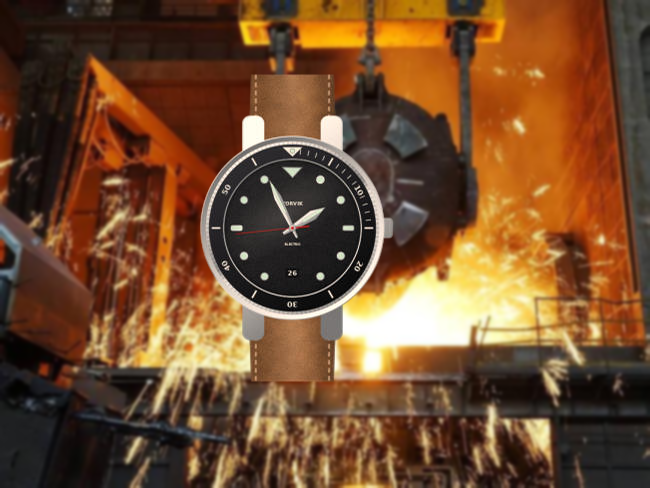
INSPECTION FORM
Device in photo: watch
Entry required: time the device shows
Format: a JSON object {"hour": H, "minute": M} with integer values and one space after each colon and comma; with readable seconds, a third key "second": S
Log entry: {"hour": 1, "minute": 55, "second": 44}
